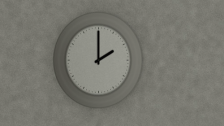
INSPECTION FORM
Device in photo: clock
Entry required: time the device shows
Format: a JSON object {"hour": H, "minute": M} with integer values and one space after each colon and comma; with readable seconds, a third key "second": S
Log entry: {"hour": 2, "minute": 0}
